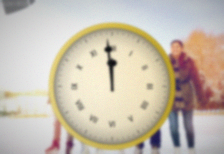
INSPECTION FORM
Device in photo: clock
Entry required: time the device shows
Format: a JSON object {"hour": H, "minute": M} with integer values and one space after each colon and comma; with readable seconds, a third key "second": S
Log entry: {"hour": 11, "minute": 59}
